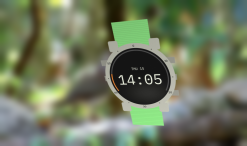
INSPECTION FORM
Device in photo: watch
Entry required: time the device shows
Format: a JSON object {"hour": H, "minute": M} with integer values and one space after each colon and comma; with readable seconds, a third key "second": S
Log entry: {"hour": 14, "minute": 5}
